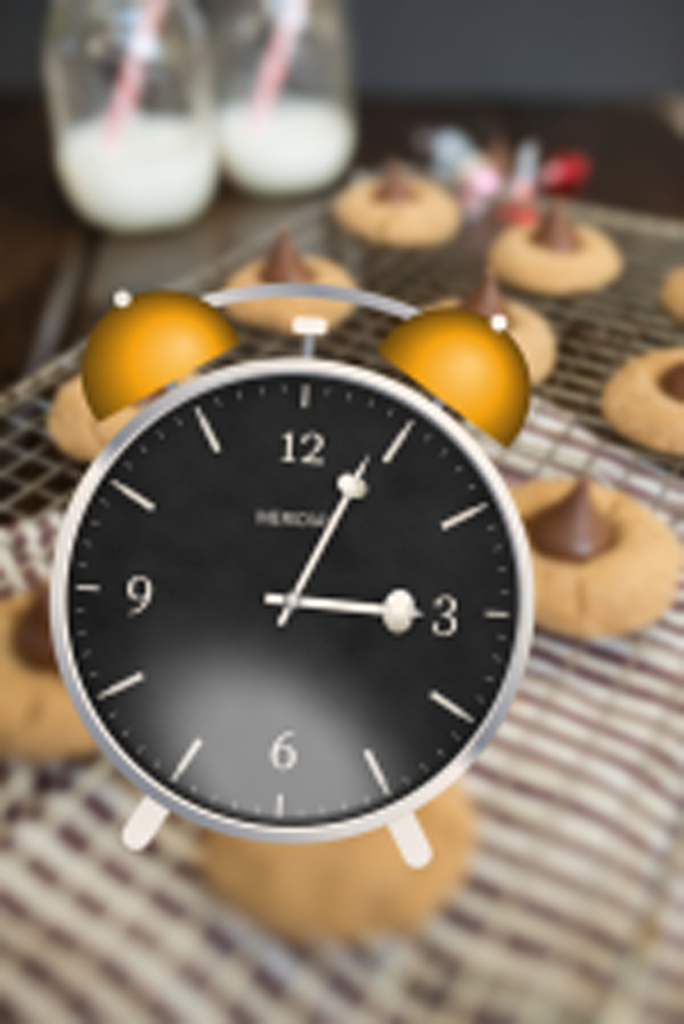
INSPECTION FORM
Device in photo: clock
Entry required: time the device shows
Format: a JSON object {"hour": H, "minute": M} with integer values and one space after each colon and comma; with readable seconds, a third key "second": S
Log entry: {"hour": 3, "minute": 4}
